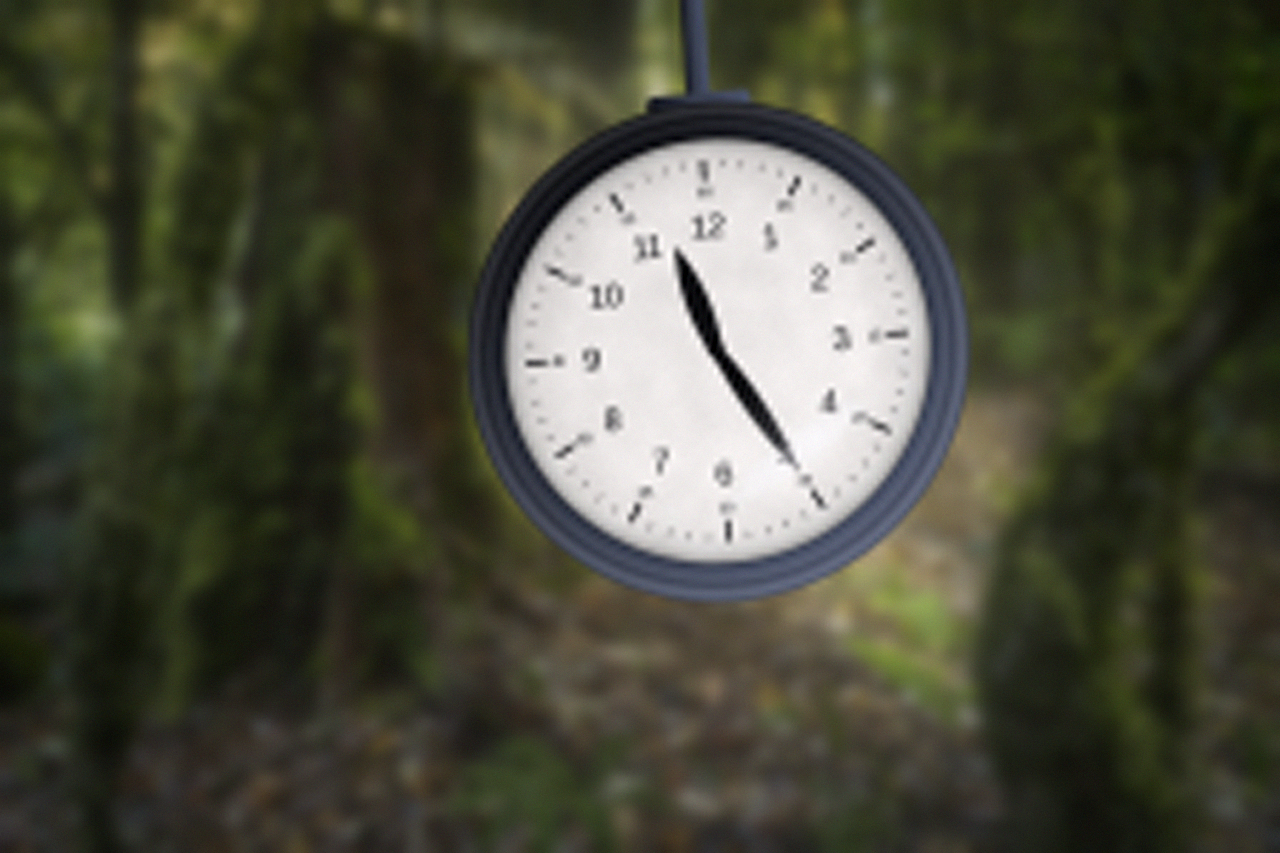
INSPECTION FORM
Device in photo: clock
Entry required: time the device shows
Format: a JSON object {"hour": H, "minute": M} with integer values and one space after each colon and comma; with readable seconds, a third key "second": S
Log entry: {"hour": 11, "minute": 25}
